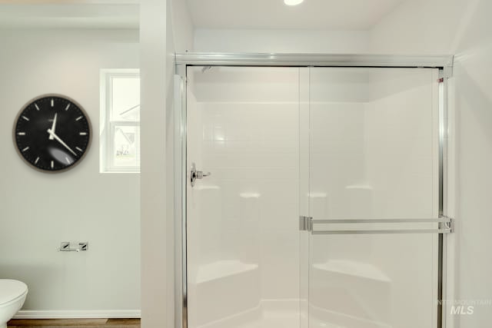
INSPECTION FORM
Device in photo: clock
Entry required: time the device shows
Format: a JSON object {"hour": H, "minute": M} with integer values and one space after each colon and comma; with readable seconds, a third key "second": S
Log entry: {"hour": 12, "minute": 22}
